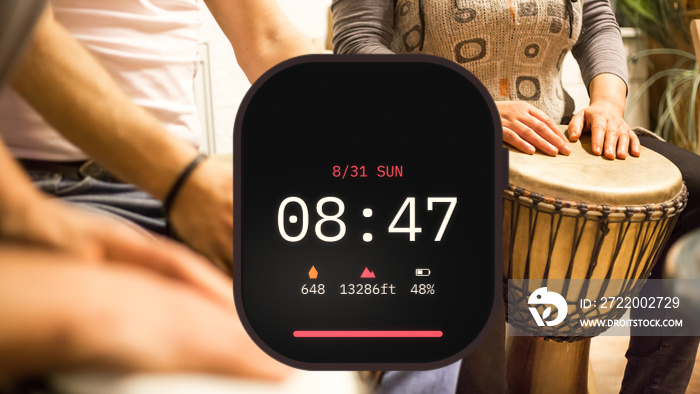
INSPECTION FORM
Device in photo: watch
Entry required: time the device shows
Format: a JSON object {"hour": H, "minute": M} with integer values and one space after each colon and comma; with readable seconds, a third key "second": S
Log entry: {"hour": 8, "minute": 47}
